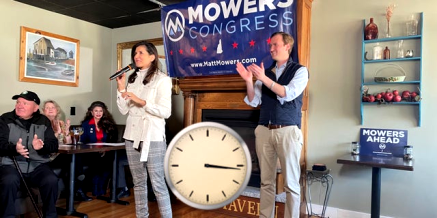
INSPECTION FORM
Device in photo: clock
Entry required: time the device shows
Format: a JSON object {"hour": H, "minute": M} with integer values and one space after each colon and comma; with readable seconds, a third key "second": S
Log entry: {"hour": 3, "minute": 16}
